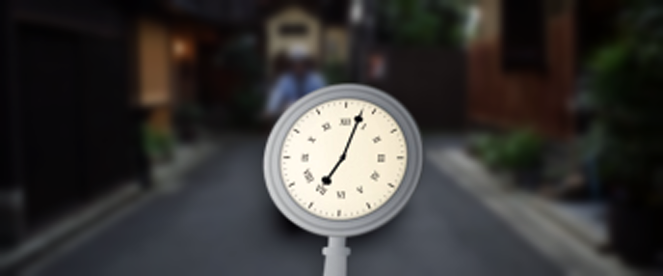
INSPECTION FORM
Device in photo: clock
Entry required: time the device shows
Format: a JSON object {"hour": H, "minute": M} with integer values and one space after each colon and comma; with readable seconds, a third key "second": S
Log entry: {"hour": 7, "minute": 3}
